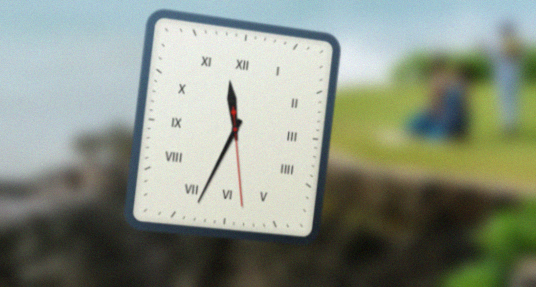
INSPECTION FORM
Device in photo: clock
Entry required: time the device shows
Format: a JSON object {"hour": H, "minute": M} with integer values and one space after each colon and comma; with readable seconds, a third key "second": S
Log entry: {"hour": 11, "minute": 33, "second": 28}
